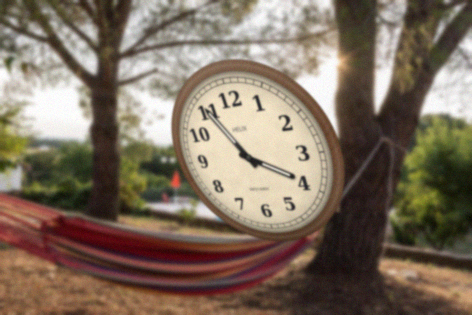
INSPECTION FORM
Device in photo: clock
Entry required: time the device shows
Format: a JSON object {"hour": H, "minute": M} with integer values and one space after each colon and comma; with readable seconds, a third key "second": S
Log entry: {"hour": 3, "minute": 55}
